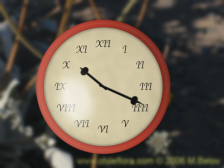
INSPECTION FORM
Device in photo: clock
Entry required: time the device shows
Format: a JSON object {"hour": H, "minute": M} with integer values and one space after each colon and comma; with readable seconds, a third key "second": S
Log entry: {"hour": 10, "minute": 19}
